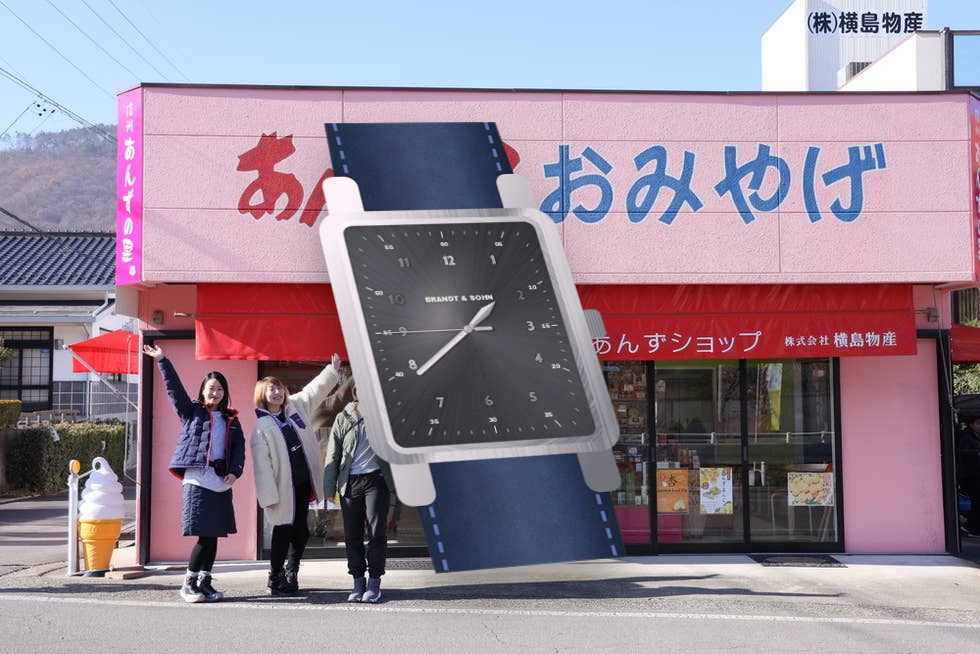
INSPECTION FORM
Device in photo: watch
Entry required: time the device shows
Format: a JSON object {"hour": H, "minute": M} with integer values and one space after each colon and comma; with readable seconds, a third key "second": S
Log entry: {"hour": 1, "minute": 38, "second": 45}
